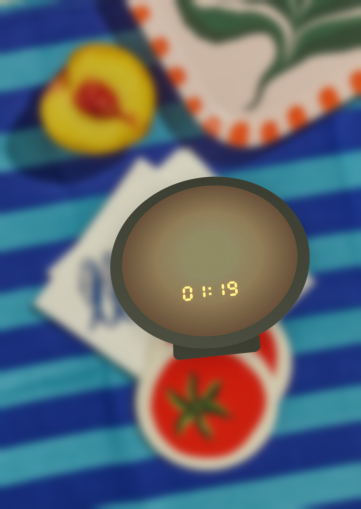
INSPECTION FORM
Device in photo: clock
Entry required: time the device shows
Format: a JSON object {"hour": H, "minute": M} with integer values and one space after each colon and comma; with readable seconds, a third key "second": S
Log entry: {"hour": 1, "minute": 19}
